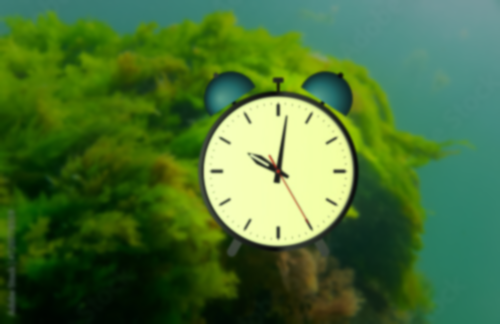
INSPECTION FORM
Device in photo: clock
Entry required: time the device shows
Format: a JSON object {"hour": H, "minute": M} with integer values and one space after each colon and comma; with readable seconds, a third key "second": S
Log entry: {"hour": 10, "minute": 1, "second": 25}
